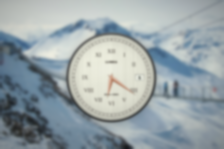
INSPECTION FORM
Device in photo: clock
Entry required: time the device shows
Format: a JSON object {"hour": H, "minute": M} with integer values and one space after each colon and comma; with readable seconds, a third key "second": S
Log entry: {"hour": 6, "minute": 21}
